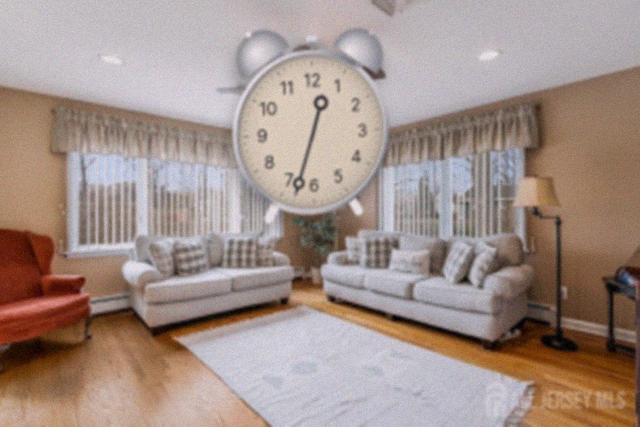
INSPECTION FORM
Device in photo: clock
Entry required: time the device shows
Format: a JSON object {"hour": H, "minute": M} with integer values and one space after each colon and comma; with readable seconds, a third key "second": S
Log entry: {"hour": 12, "minute": 33}
